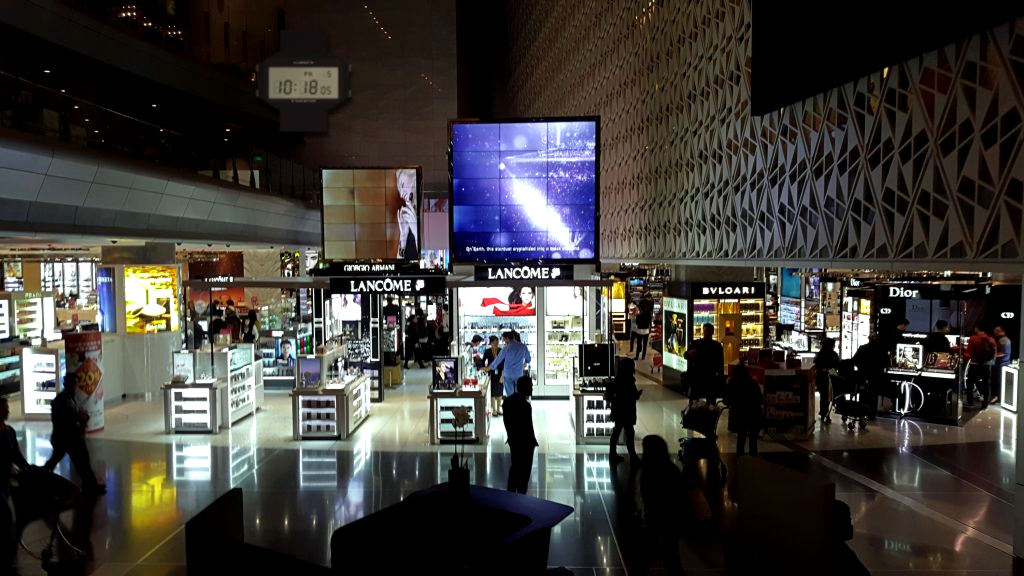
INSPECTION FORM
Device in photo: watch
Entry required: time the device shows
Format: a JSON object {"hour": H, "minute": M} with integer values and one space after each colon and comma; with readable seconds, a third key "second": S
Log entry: {"hour": 10, "minute": 18}
